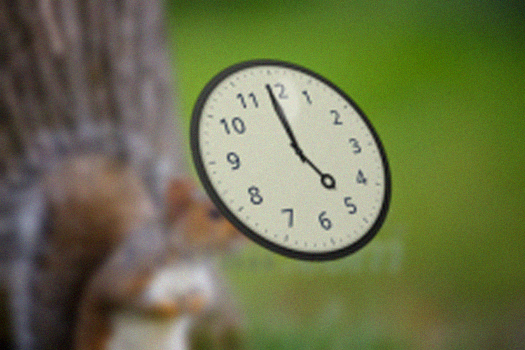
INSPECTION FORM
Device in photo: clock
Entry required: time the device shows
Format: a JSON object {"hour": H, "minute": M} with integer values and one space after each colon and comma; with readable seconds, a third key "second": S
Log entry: {"hour": 4, "minute": 59}
